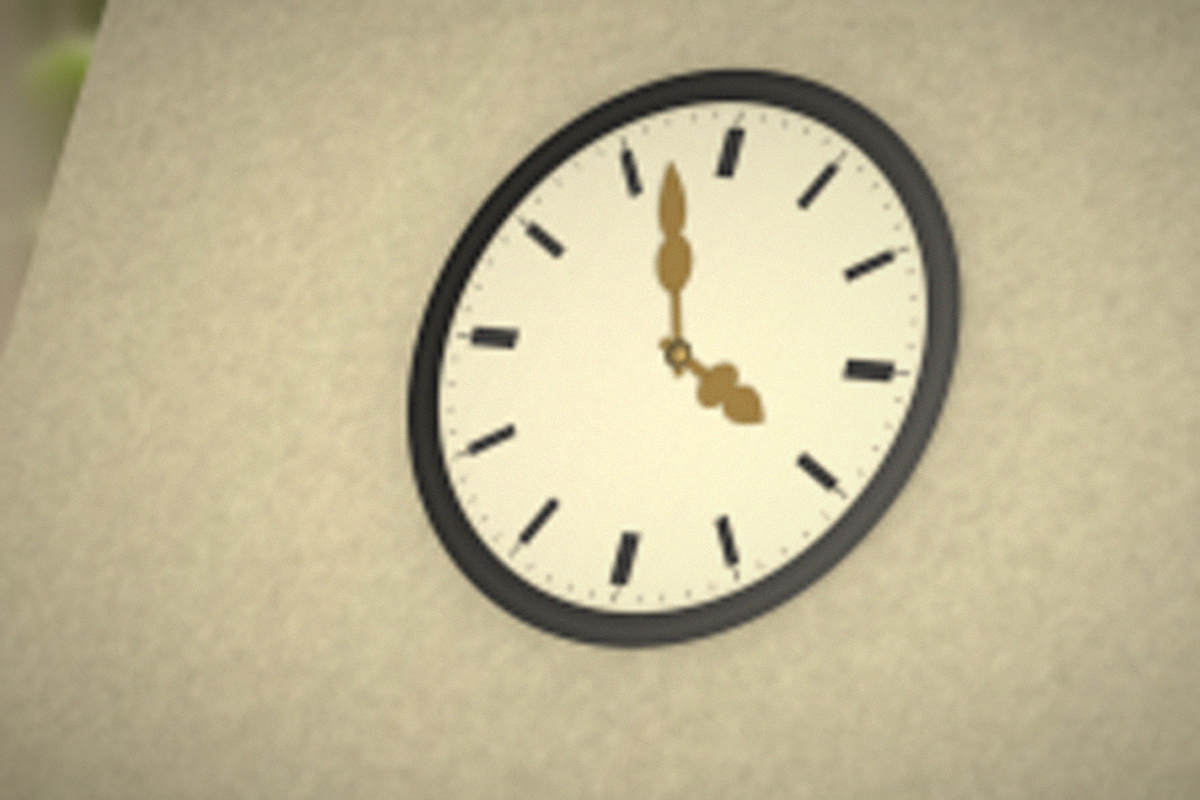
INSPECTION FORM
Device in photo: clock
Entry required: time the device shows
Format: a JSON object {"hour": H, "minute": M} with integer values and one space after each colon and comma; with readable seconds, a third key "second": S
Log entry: {"hour": 3, "minute": 57}
